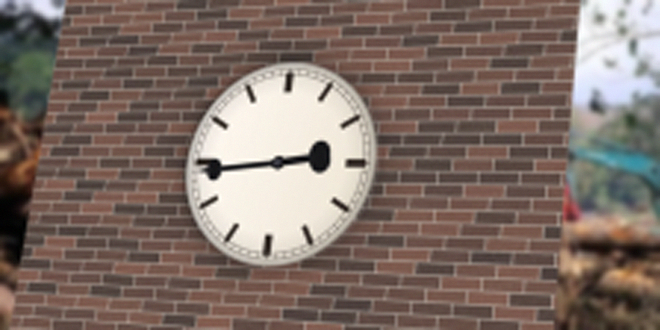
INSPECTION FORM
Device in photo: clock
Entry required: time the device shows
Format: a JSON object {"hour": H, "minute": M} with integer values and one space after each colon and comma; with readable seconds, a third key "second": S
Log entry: {"hour": 2, "minute": 44}
